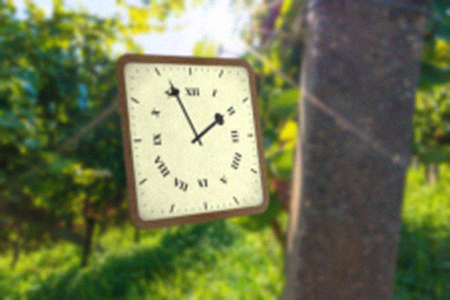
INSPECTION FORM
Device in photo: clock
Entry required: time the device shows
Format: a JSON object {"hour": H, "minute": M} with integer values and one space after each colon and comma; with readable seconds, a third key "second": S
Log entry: {"hour": 1, "minute": 56}
